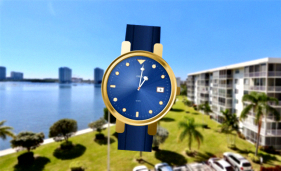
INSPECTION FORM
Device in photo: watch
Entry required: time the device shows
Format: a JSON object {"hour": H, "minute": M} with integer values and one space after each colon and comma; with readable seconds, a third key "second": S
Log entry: {"hour": 1, "minute": 1}
